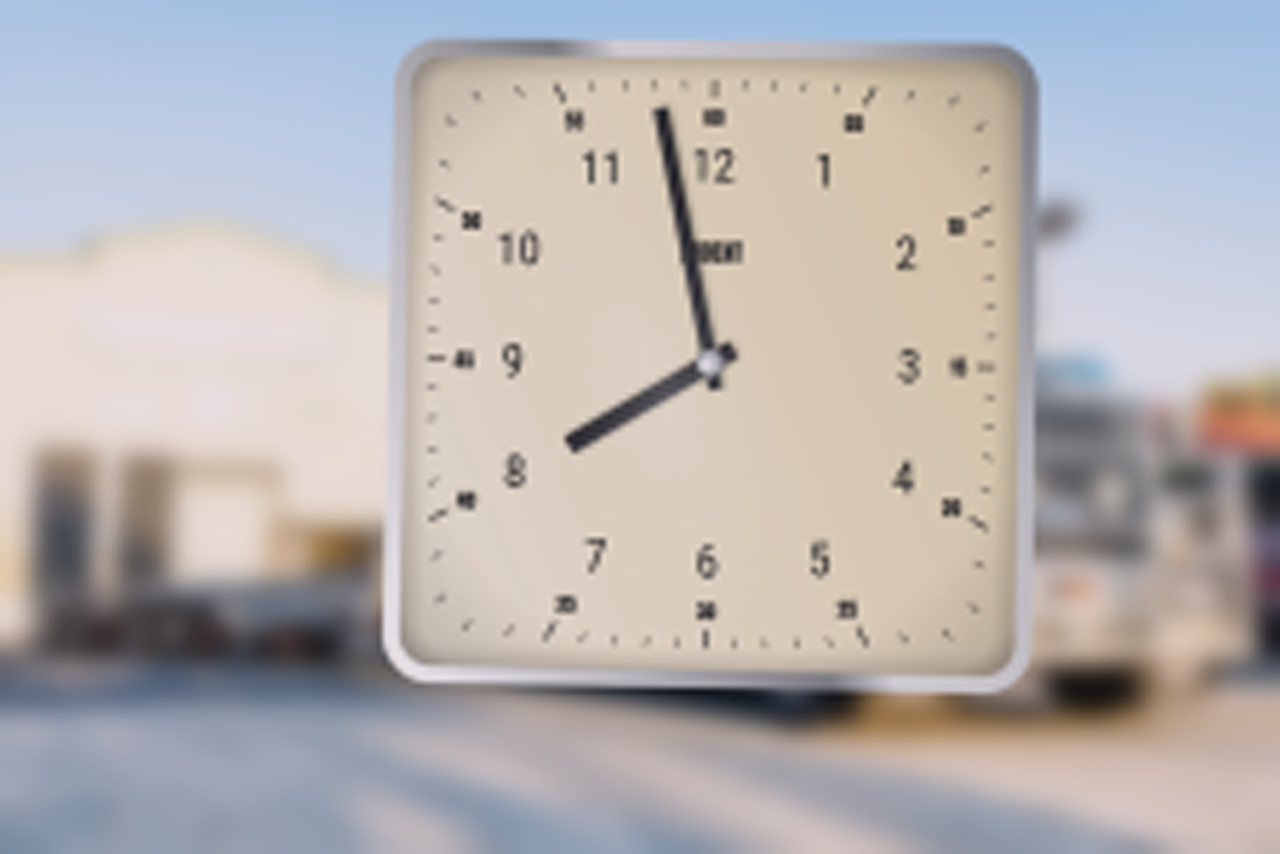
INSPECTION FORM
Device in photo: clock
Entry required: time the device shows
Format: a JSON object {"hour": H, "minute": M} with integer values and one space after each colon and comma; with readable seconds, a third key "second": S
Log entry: {"hour": 7, "minute": 58}
